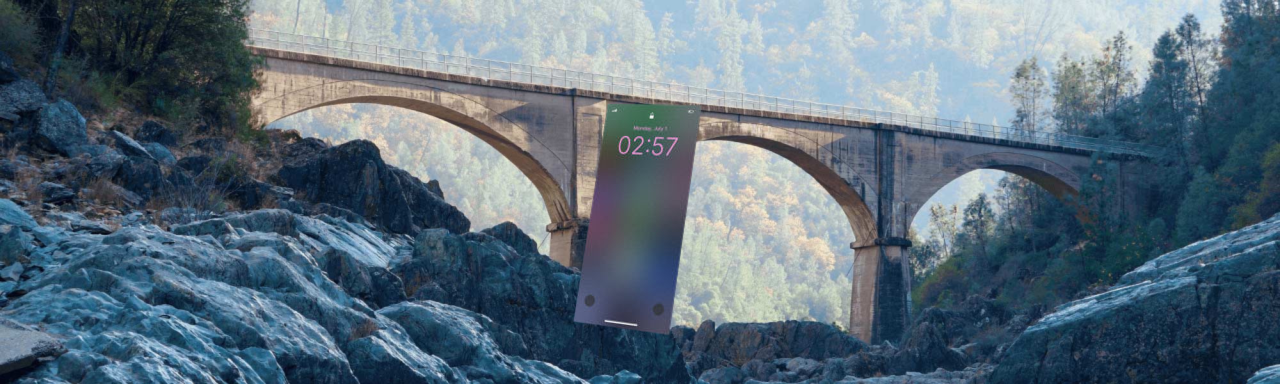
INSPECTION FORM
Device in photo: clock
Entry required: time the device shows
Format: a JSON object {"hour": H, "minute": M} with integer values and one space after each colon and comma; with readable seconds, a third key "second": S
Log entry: {"hour": 2, "minute": 57}
